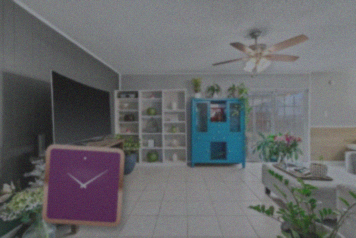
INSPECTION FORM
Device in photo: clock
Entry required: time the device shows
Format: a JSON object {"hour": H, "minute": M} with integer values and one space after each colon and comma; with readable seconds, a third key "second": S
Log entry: {"hour": 10, "minute": 9}
